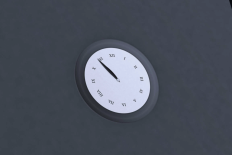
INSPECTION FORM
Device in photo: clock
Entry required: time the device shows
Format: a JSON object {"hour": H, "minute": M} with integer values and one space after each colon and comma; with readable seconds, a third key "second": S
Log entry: {"hour": 10, "minute": 54}
